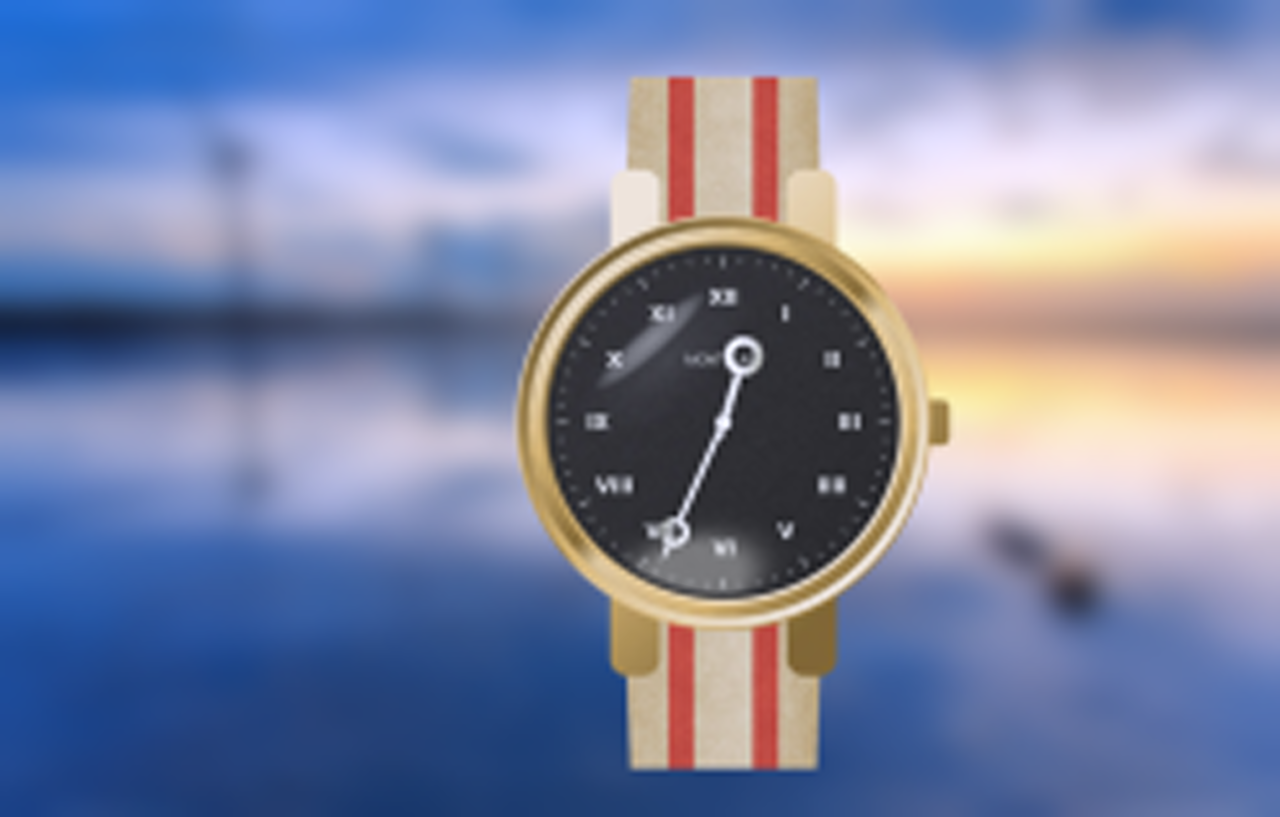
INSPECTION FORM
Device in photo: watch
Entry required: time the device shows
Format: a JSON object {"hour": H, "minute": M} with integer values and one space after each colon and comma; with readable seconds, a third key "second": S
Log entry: {"hour": 12, "minute": 34}
